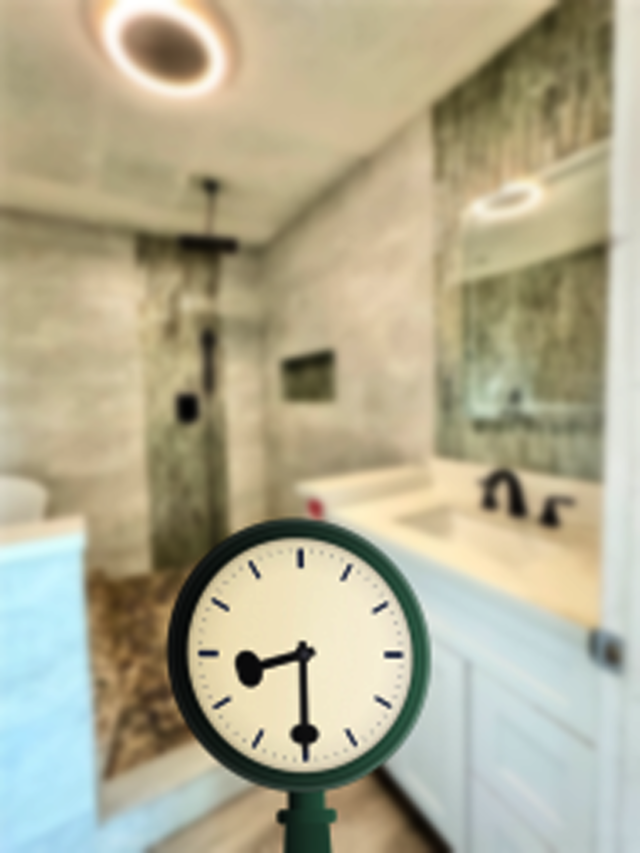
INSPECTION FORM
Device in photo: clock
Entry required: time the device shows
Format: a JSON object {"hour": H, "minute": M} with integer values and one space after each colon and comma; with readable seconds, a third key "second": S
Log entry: {"hour": 8, "minute": 30}
